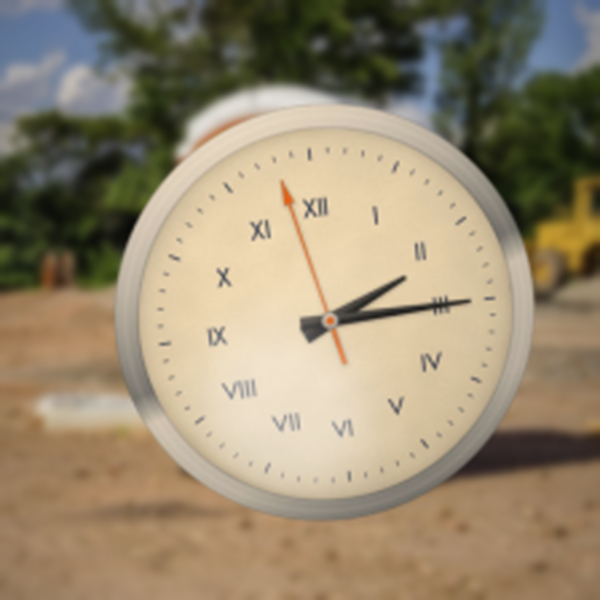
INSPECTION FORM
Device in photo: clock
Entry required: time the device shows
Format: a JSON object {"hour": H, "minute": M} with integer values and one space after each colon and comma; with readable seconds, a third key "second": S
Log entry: {"hour": 2, "minute": 14, "second": 58}
